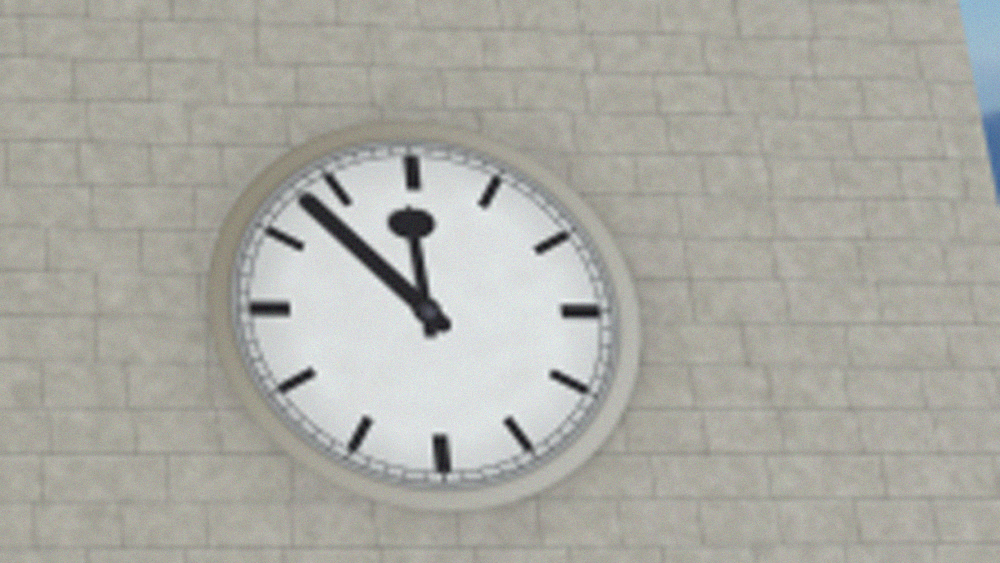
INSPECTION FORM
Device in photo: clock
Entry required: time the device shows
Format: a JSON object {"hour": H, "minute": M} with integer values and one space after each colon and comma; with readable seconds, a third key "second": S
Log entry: {"hour": 11, "minute": 53}
